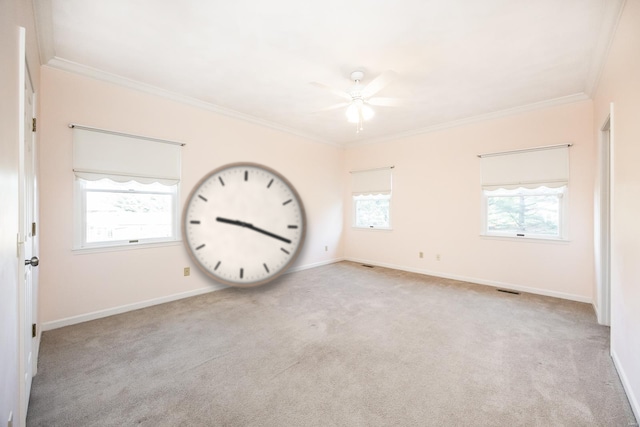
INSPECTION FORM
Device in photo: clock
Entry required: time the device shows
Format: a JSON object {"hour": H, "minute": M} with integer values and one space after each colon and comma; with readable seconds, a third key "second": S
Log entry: {"hour": 9, "minute": 18}
